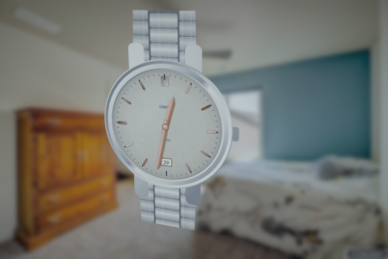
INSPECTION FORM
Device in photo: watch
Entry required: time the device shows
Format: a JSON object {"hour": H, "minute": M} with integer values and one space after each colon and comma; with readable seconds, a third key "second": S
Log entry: {"hour": 12, "minute": 32}
